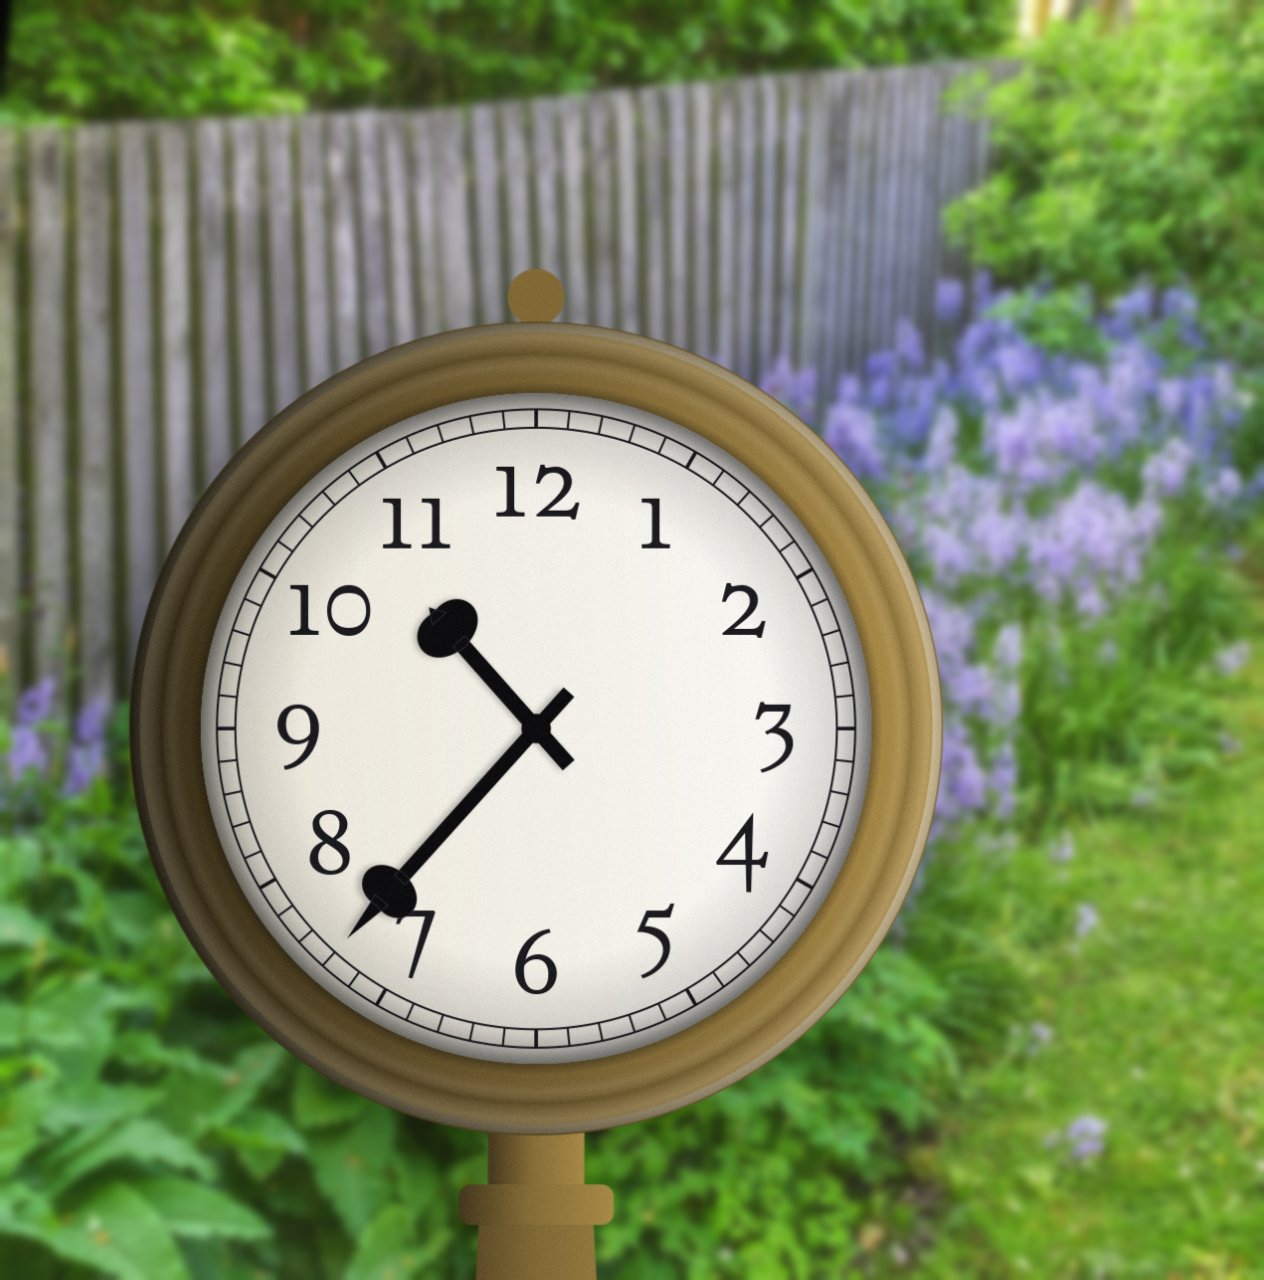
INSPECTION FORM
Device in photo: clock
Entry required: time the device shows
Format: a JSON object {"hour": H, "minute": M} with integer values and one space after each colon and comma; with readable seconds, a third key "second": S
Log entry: {"hour": 10, "minute": 37}
